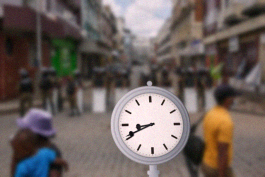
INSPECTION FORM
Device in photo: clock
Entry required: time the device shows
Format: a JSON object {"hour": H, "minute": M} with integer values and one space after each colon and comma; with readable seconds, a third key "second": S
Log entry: {"hour": 8, "minute": 41}
